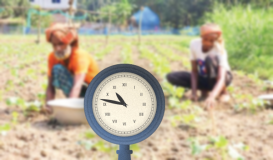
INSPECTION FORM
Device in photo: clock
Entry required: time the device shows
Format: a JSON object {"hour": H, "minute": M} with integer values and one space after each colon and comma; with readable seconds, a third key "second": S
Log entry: {"hour": 10, "minute": 47}
